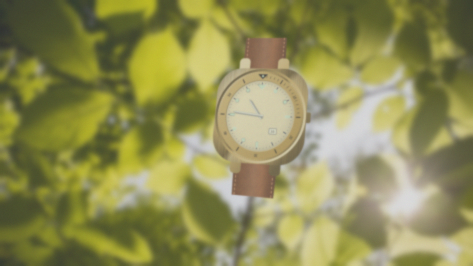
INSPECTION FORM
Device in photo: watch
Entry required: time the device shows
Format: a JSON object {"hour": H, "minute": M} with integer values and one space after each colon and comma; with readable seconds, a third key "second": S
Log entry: {"hour": 10, "minute": 46}
